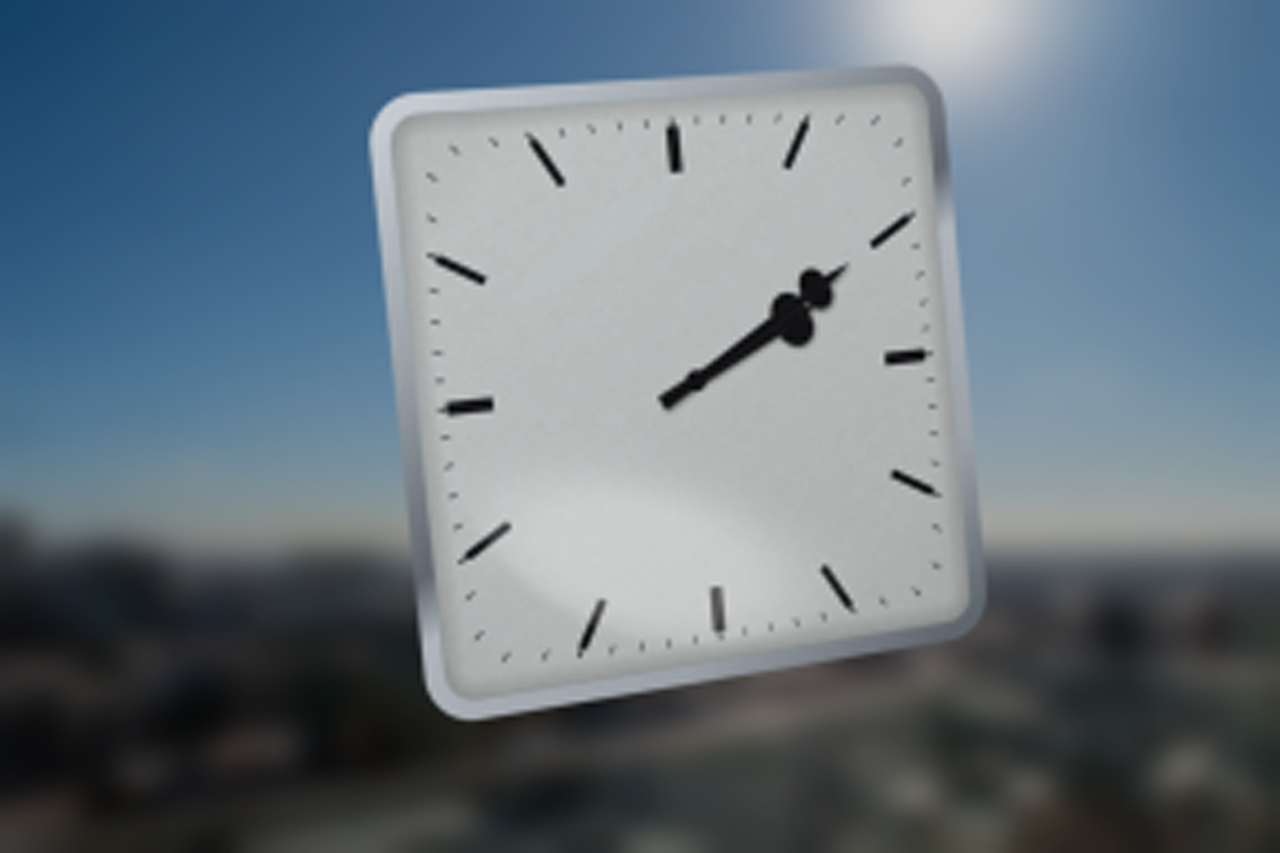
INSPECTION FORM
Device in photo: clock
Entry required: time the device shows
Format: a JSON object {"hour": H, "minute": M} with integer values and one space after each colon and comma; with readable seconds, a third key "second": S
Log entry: {"hour": 2, "minute": 10}
